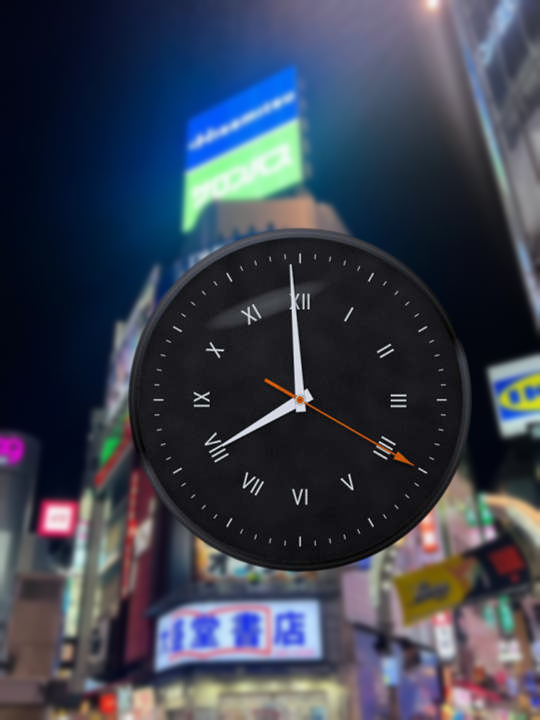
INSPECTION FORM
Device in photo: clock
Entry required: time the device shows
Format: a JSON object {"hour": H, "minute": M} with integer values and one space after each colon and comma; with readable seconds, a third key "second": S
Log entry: {"hour": 7, "minute": 59, "second": 20}
